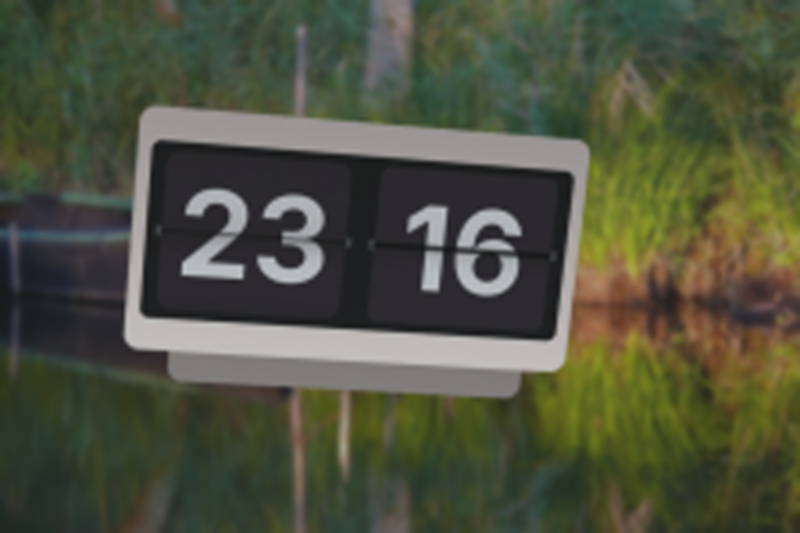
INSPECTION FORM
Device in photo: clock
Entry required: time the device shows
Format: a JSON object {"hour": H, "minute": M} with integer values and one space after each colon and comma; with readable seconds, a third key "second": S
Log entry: {"hour": 23, "minute": 16}
